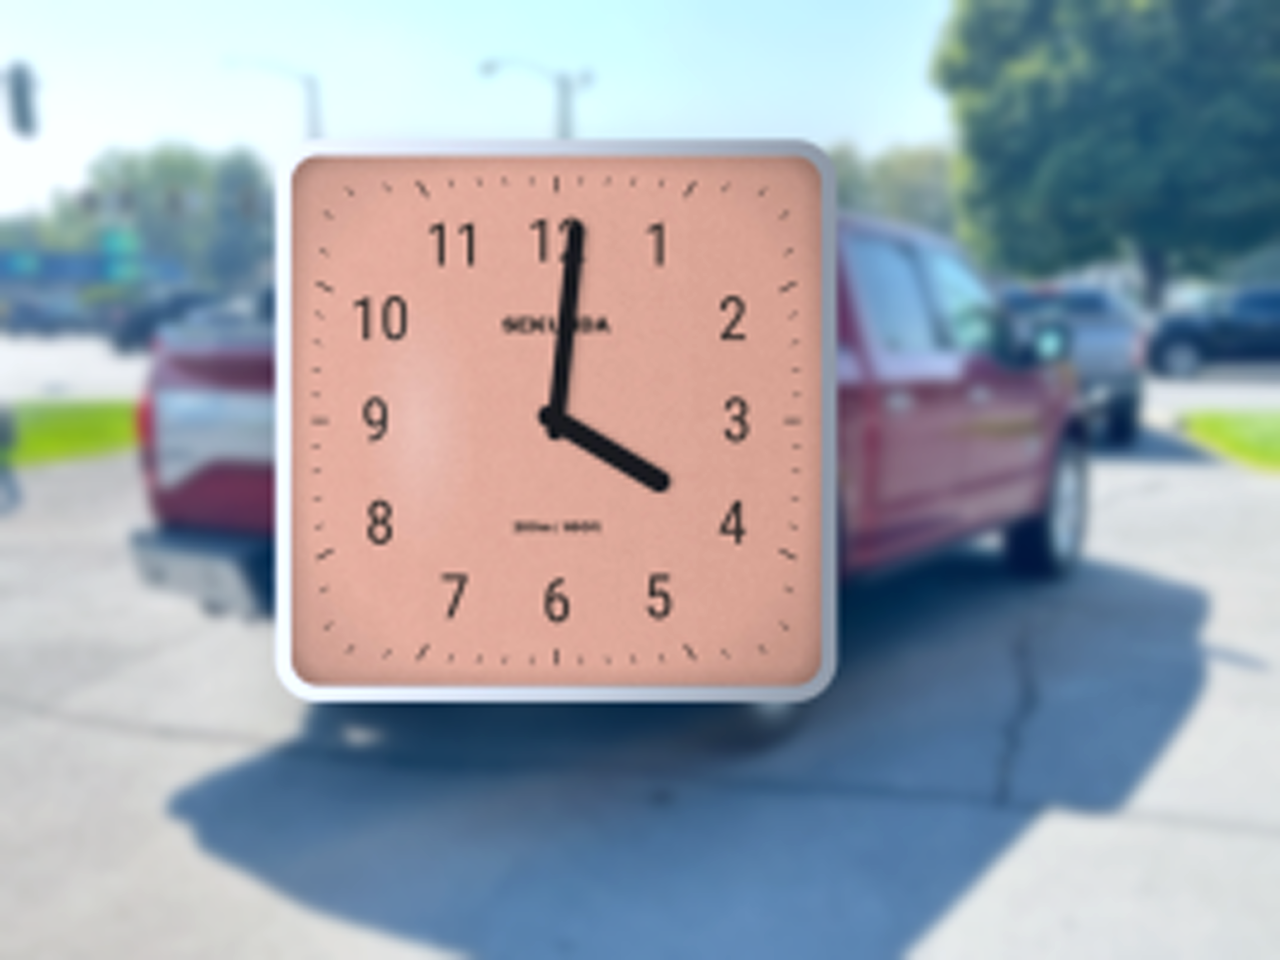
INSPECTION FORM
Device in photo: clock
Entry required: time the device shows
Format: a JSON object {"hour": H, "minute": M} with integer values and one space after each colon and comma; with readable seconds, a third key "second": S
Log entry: {"hour": 4, "minute": 1}
